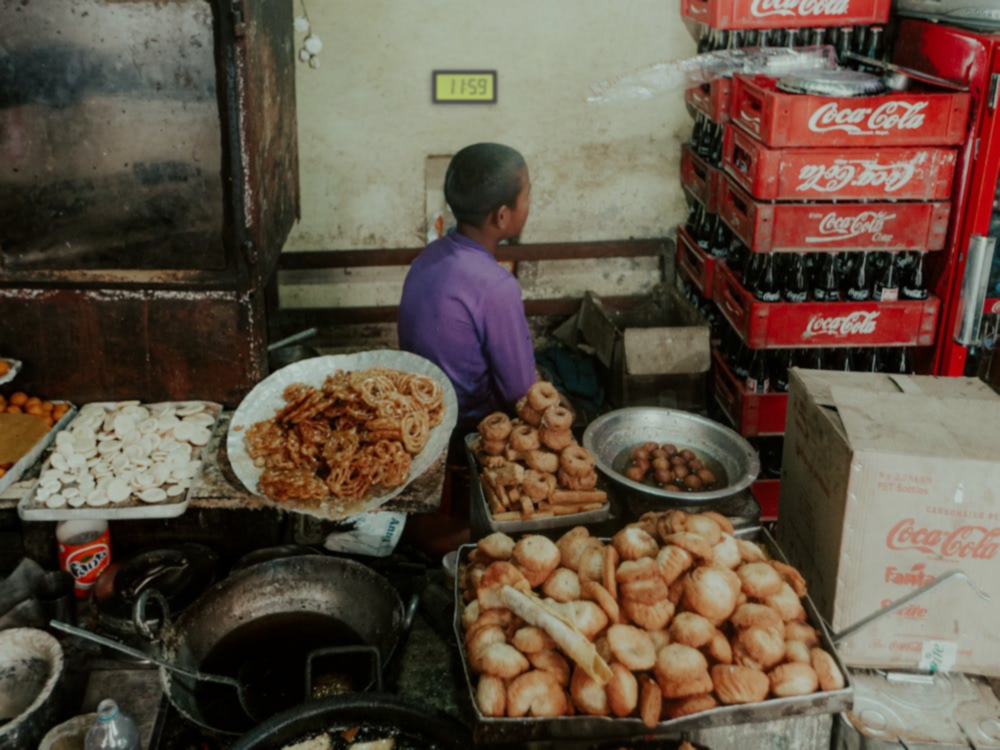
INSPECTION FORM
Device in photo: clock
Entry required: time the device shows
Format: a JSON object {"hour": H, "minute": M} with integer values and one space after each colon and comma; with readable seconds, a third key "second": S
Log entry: {"hour": 11, "minute": 59}
